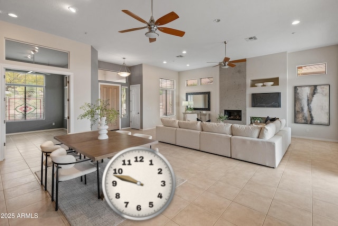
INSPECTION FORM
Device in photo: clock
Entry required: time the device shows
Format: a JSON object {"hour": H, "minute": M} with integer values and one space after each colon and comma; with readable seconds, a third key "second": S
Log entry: {"hour": 9, "minute": 48}
